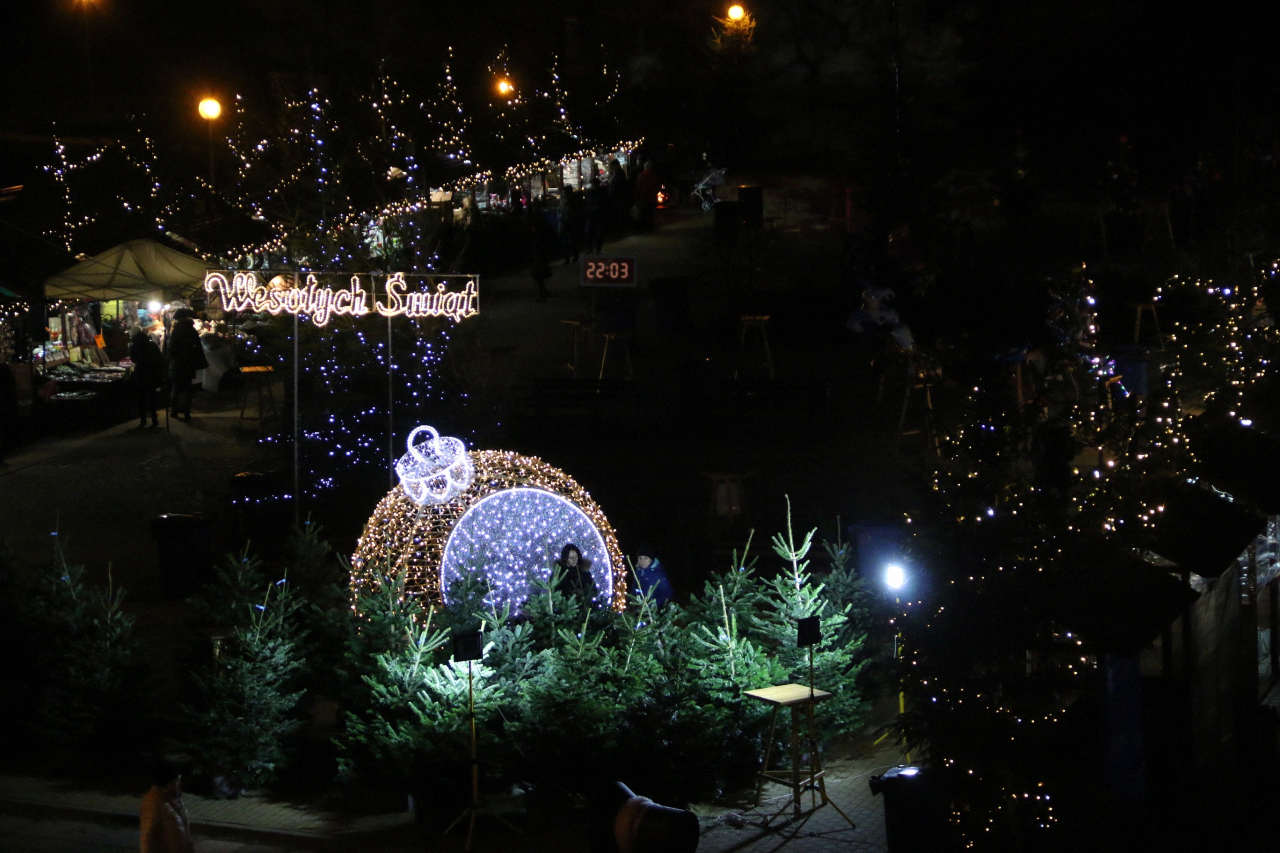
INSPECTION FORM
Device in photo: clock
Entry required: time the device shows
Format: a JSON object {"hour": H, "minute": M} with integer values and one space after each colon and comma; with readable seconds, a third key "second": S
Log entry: {"hour": 22, "minute": 3}
